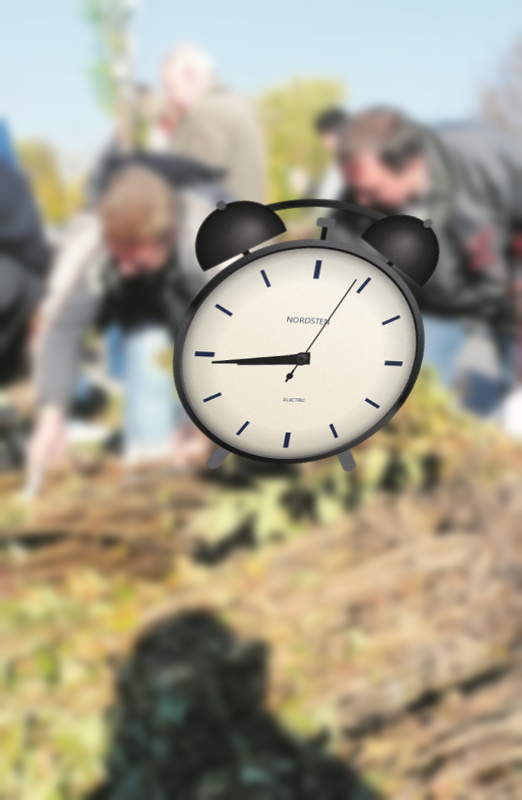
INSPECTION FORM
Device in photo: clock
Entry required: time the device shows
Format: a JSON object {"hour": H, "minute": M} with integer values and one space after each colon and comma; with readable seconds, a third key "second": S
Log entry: {"hour": 8, "minute": 44, "second": 4}
